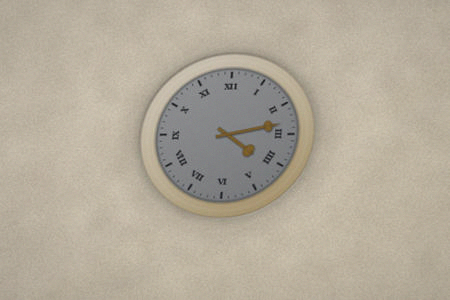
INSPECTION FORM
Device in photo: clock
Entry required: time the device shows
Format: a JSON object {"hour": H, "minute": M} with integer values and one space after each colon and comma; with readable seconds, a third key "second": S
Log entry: {"hour": 4, "minute": 13}
